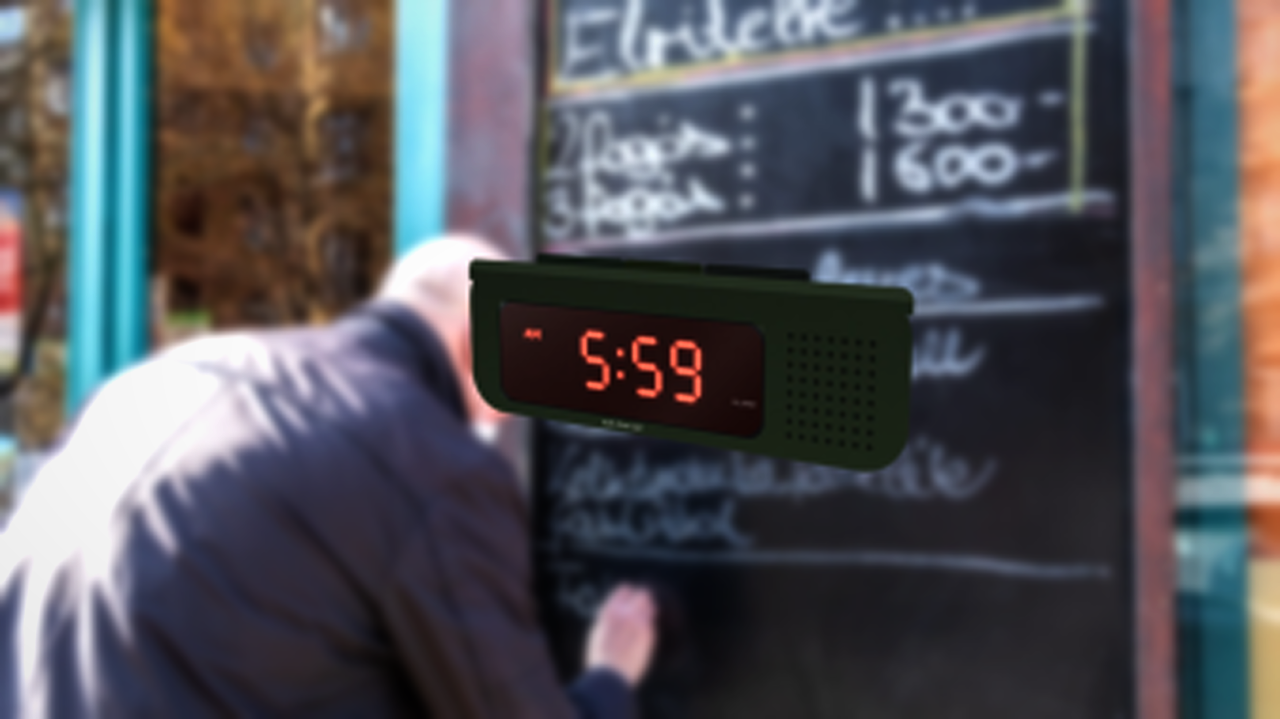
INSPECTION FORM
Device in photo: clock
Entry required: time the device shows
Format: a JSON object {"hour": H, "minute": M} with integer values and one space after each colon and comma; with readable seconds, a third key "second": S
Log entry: {"hour": 5, "minute": 59}
